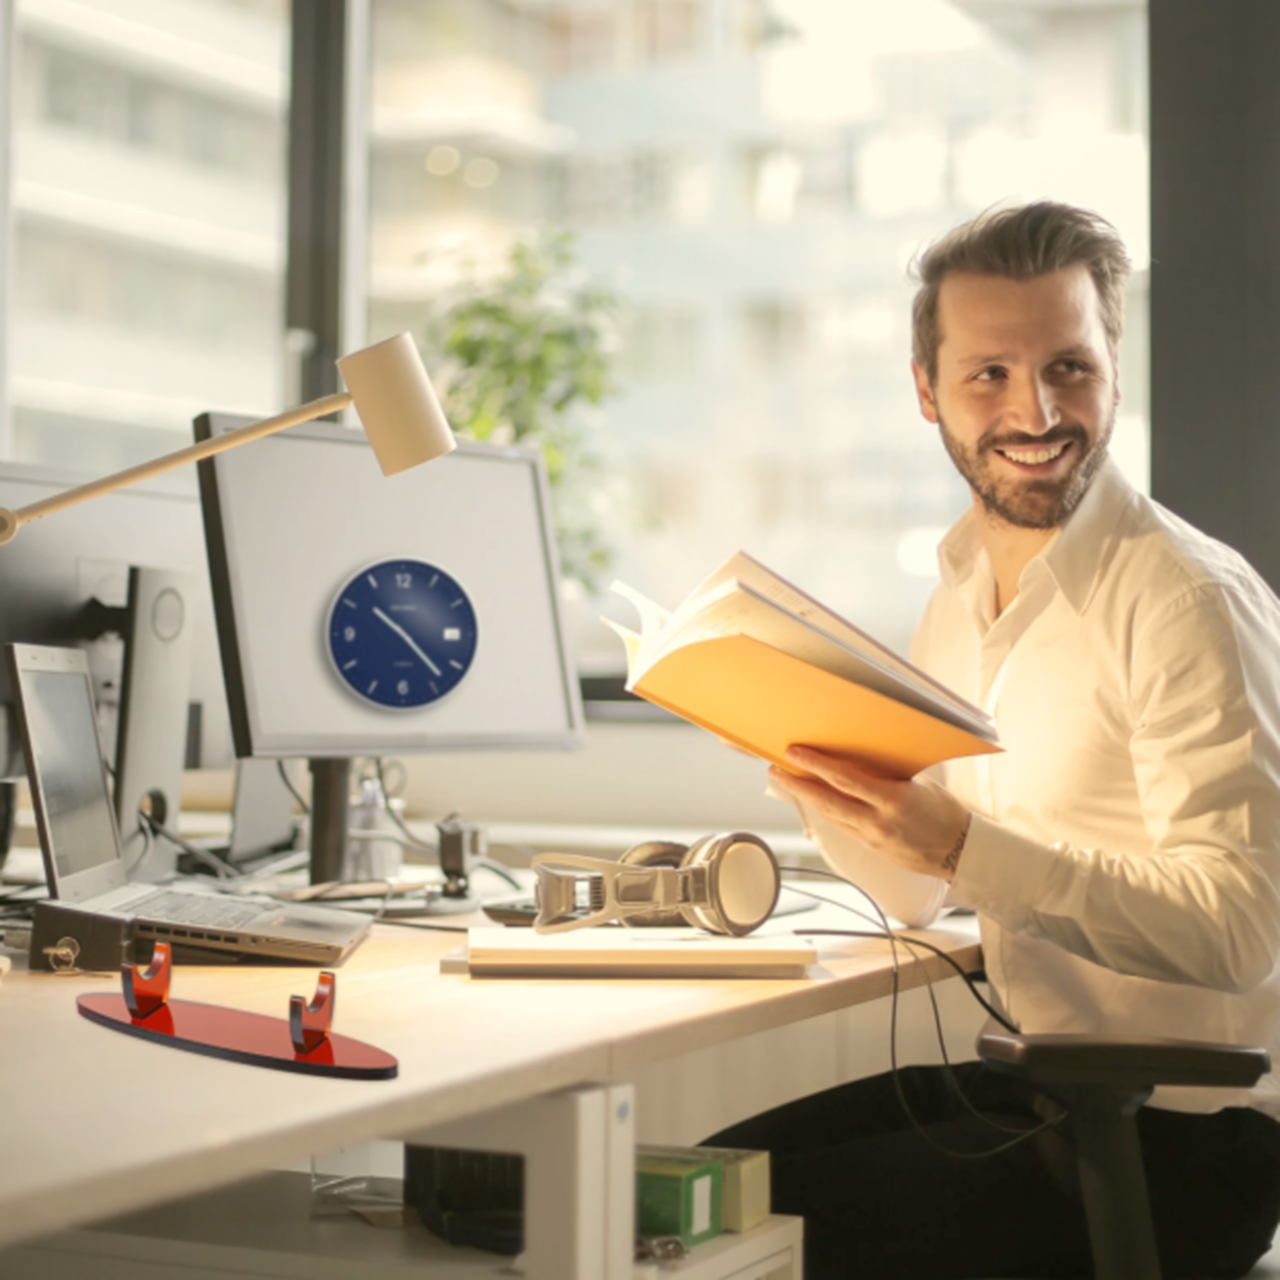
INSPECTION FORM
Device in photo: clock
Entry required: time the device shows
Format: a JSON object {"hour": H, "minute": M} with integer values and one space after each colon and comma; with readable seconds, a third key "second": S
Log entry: {"hour": 10, "minute": 23}
